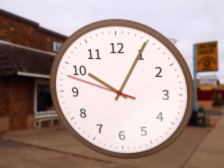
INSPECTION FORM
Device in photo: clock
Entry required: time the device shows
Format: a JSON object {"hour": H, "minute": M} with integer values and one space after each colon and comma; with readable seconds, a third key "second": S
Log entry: {"hour": 10, "minute": 4, "second": 48}
